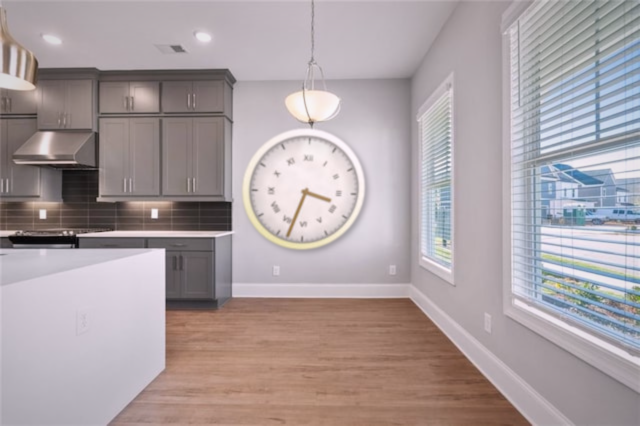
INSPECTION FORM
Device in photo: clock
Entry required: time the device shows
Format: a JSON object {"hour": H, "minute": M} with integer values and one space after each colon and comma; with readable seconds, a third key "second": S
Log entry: {"hour": 3, "minute": 33}
